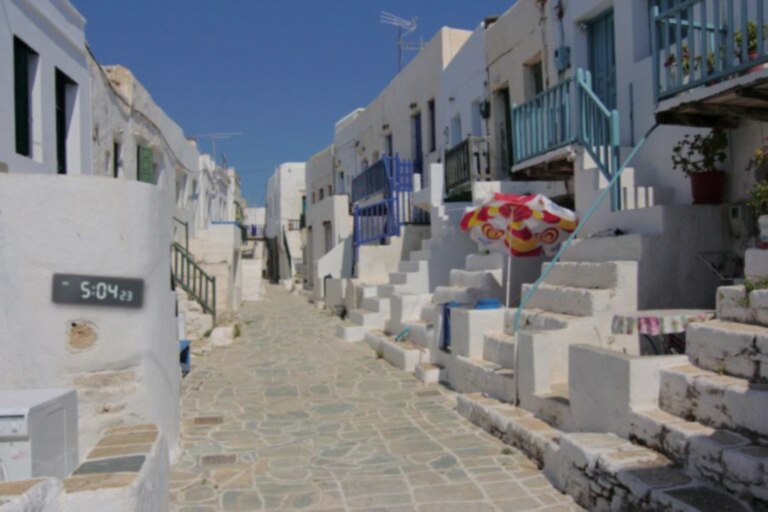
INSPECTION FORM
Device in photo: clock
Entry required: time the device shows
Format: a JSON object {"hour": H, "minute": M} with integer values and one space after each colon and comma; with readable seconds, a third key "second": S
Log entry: {"hour": 5, "minute": 4}
